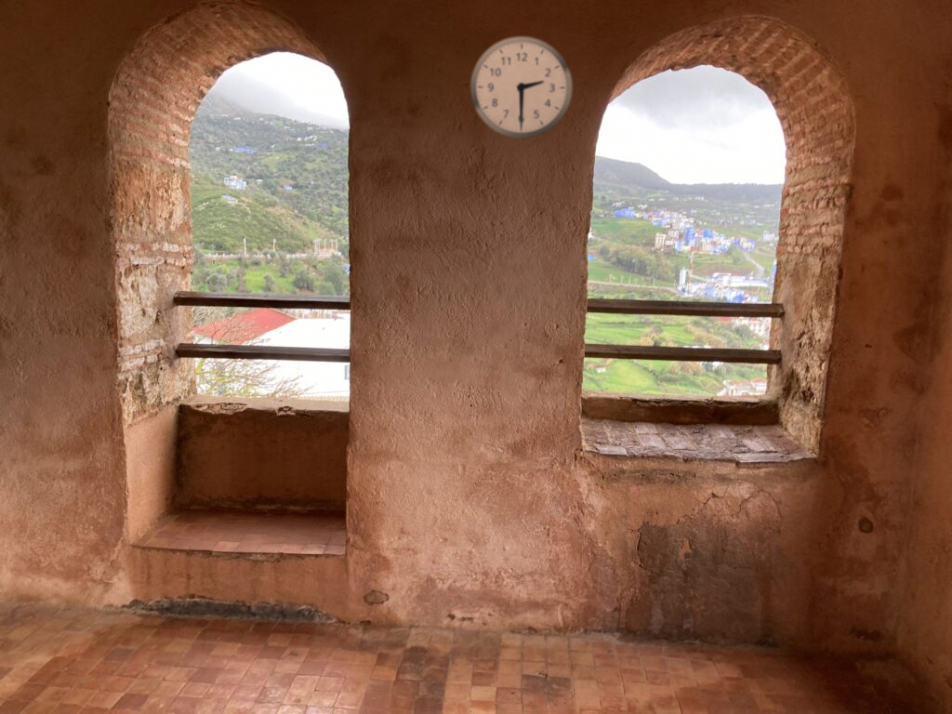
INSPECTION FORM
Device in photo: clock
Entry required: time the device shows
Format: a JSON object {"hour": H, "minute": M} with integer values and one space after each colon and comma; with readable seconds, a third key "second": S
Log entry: {"hour": 2, "minute": 30}
